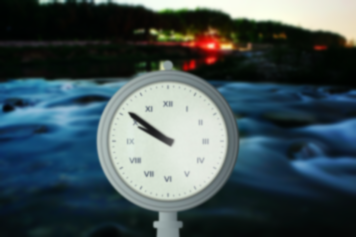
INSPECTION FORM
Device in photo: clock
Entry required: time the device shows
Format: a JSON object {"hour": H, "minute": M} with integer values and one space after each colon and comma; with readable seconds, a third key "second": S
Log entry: {"hour": 9, "minute": 51}
